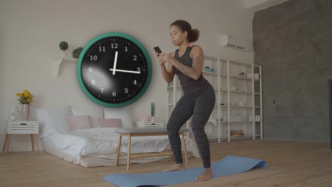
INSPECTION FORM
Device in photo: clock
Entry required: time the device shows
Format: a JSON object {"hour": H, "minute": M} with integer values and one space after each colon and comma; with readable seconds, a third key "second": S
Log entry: {"hour": 12, "minute": 16}
